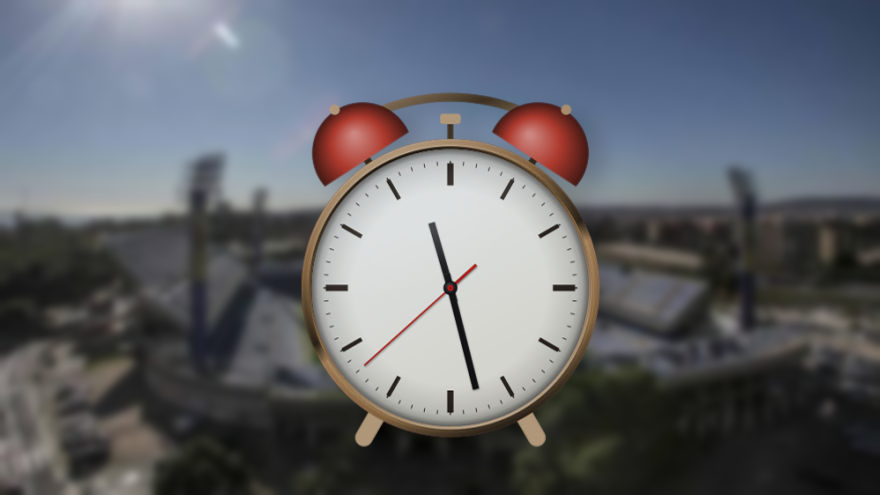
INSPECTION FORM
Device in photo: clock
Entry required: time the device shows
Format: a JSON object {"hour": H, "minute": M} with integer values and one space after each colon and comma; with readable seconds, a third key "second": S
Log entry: {"hour": 11, "minute": 27, "second": 38}
